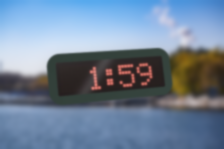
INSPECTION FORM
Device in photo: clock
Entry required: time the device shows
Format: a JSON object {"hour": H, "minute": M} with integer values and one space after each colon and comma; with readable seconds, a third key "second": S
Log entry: {"hour": 1, "minute": 59}
